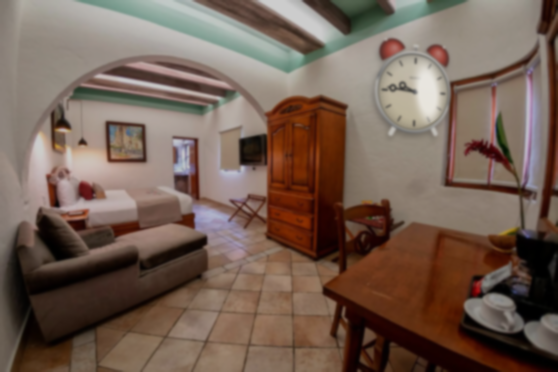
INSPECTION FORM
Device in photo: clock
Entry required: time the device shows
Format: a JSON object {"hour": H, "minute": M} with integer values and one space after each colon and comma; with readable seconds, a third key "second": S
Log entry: {"hour": 9, "minute": 46}
